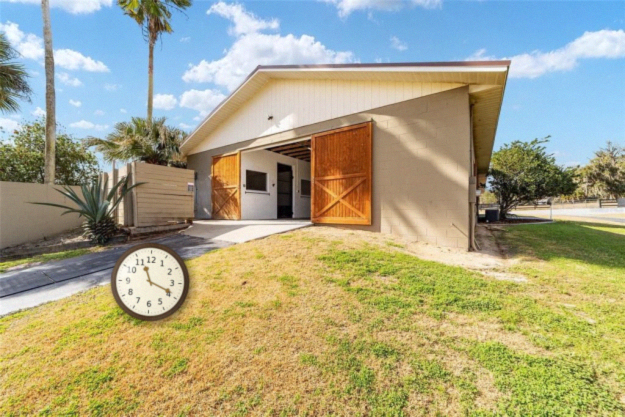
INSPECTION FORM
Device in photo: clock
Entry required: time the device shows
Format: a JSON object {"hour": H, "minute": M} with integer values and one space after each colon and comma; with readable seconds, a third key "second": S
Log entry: {"hour": 11, "minute": 19}
